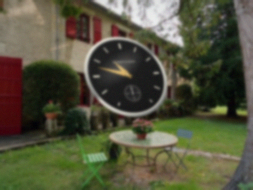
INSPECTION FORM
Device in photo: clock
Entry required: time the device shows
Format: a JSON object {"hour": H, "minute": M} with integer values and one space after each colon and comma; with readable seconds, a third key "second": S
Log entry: {"hour": 10, "minute": 48}
